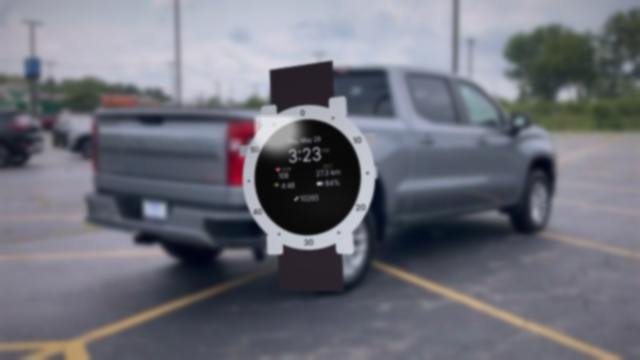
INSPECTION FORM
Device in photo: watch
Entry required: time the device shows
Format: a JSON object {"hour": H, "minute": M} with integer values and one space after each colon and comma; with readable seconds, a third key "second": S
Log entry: {"hour": 3, "minute": 23}
